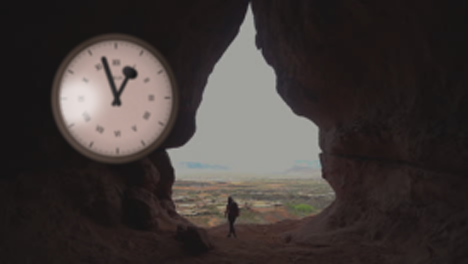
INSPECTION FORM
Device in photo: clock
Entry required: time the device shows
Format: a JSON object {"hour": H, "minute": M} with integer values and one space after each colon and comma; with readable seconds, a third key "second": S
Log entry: {"hour": 12, "minute": 57}
